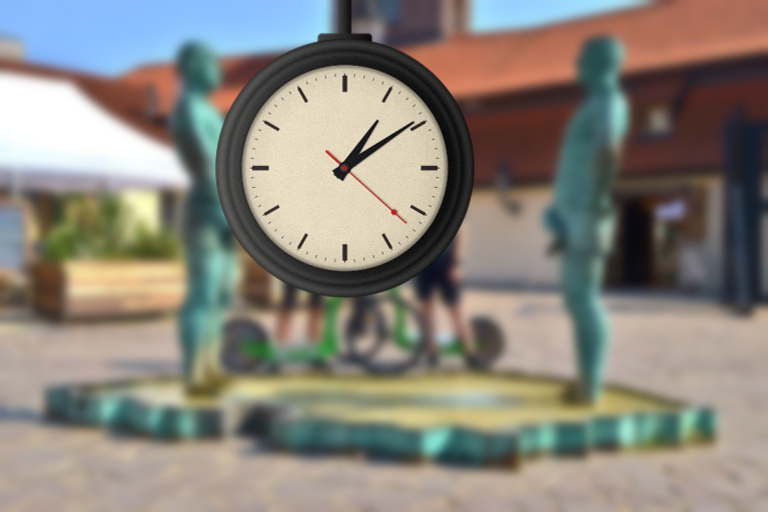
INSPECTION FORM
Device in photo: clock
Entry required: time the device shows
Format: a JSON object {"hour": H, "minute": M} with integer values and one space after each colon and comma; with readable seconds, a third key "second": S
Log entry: {"hour": 1, "minute": 9, "second": 22}
